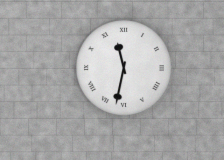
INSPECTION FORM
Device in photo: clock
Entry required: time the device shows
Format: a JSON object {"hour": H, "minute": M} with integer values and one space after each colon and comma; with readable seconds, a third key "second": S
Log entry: {"hour": 11, "minute": 32}
